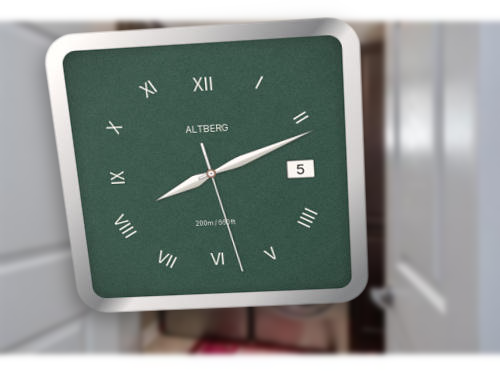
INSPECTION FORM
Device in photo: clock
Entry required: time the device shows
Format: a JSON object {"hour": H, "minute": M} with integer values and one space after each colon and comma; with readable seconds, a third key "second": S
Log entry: {"hour": 8, "minute": 11, "second": 28}
